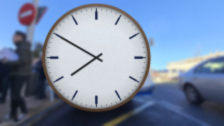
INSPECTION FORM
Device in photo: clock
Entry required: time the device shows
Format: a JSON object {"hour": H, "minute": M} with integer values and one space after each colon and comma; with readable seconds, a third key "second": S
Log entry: {"hour": 7, "minute": 50}
